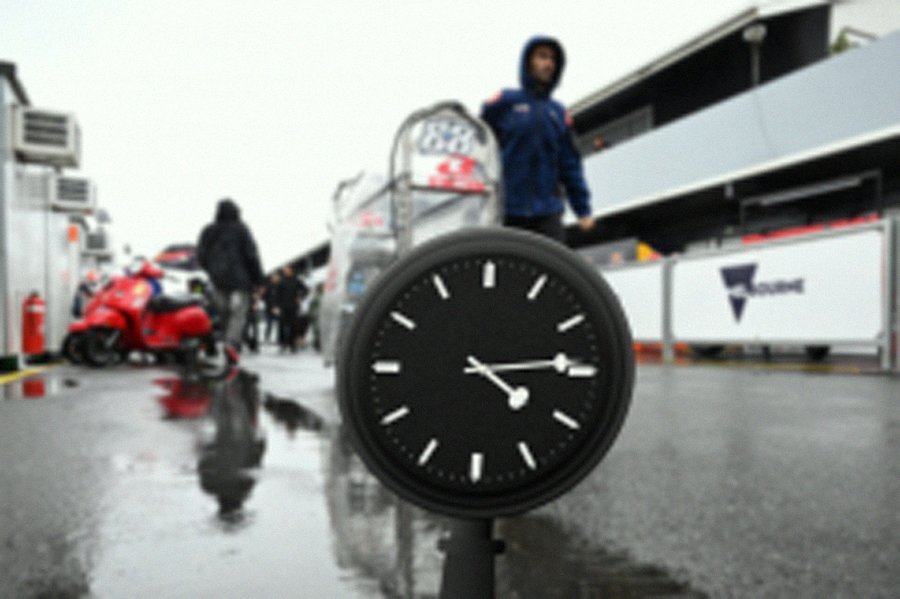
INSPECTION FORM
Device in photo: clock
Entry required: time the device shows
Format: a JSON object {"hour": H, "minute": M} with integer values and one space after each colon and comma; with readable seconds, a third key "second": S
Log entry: {"hour": 4, "minute": 14}
